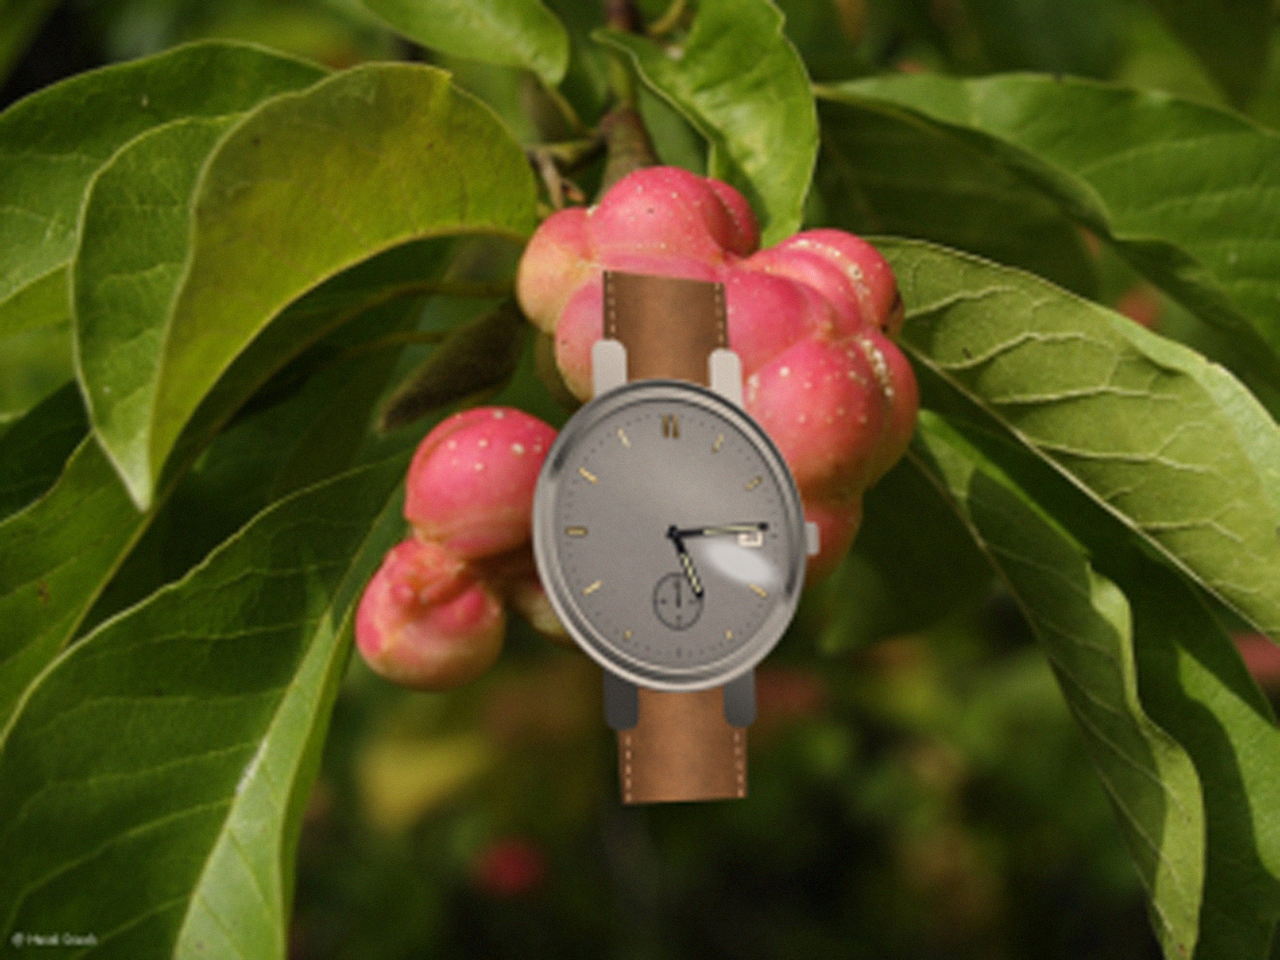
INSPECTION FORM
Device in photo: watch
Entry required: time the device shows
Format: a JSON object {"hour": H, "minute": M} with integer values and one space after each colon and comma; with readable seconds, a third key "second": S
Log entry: {"hour": 5, "minute": 14}
